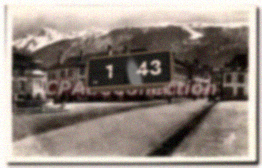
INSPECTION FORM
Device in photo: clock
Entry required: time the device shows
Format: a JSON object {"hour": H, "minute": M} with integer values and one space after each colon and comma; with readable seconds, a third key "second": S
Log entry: {"hour": 1, "minute": 43}
